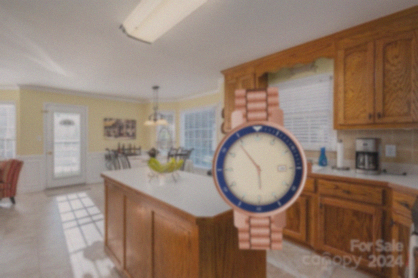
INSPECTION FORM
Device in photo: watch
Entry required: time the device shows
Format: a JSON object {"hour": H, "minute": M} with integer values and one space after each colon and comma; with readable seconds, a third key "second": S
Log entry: {"hour": 5, "minute": 54}
